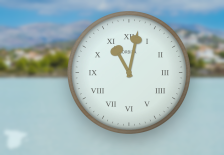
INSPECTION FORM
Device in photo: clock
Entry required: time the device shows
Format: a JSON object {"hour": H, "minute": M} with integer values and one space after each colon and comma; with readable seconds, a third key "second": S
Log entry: {"hour": 11, "minute": 2}
